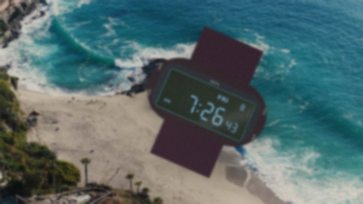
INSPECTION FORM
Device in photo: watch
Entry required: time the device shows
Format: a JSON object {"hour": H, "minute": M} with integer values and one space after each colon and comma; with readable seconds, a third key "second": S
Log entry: {"hour": 7, "minute": 26}
